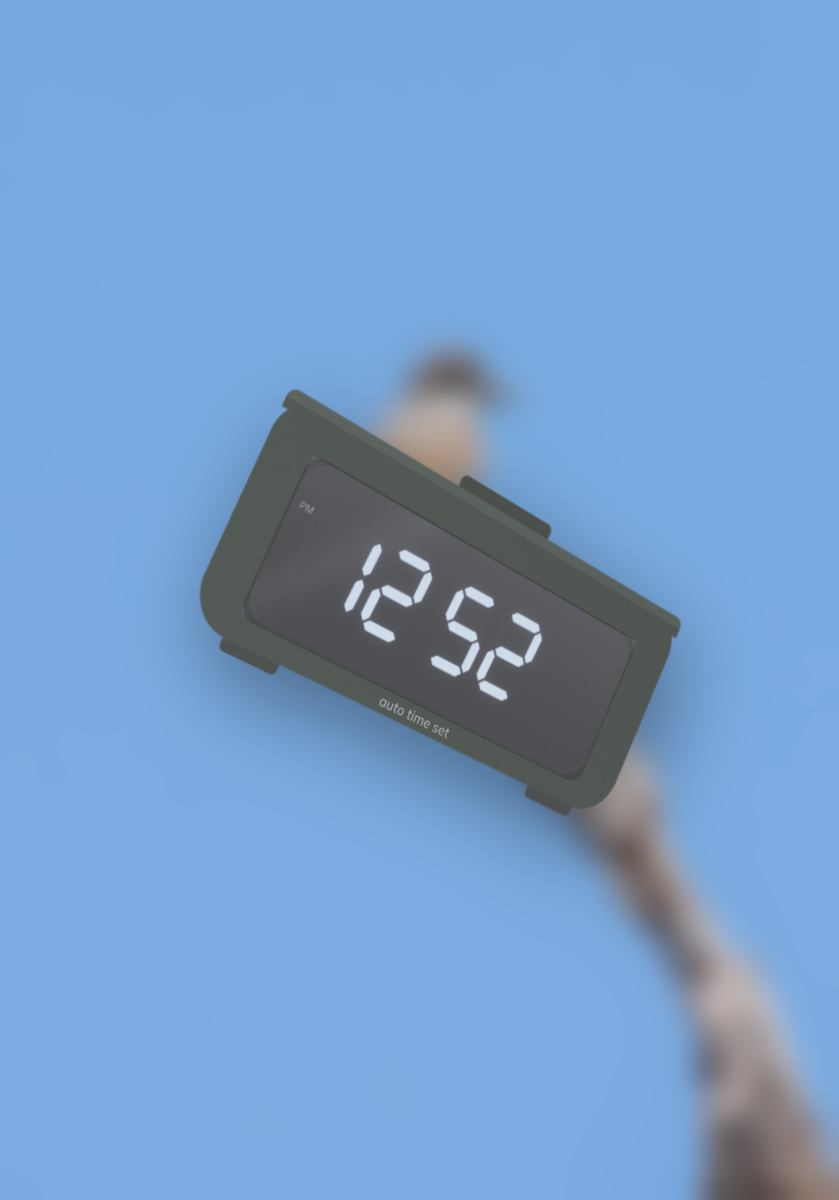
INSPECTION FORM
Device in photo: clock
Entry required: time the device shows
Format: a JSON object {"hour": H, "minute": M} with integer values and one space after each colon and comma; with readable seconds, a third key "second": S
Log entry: {"hour": 12, "minute": 52}
